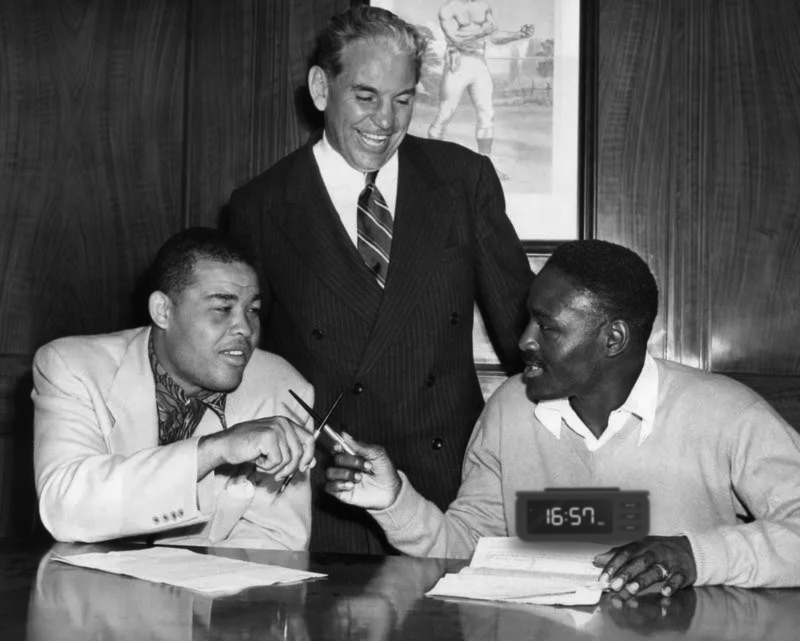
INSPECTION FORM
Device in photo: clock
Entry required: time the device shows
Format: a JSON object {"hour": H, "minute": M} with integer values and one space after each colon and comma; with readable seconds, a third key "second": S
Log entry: {"hour": 16, "minute": 57}
